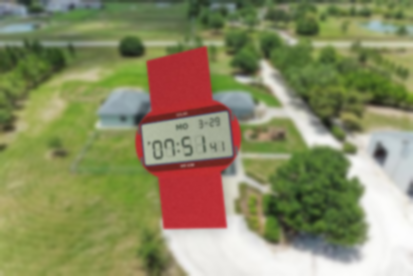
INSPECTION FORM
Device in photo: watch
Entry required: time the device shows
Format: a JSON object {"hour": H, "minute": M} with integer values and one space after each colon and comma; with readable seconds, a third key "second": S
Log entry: {"hour": 7, "minute": 51}
